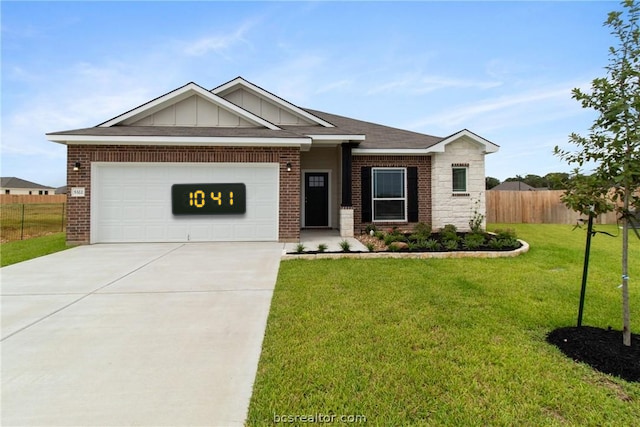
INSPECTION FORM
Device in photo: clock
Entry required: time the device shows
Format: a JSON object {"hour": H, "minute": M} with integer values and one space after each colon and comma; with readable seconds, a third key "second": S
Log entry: {"hour": 10, "minute": 41}
